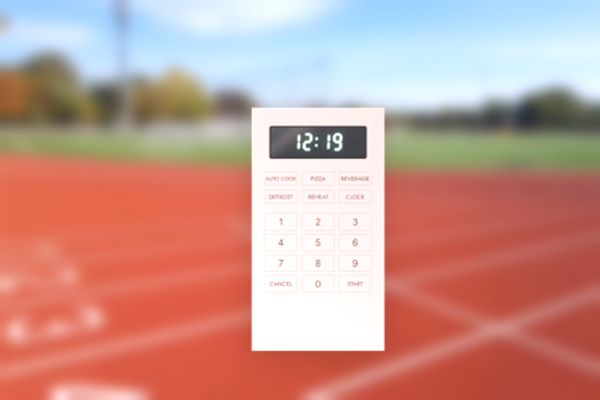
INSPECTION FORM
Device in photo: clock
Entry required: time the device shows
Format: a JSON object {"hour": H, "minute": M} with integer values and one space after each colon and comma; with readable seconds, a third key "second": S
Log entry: {"hour": 12, "minute": 19}
